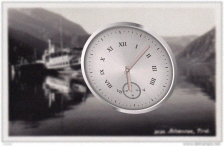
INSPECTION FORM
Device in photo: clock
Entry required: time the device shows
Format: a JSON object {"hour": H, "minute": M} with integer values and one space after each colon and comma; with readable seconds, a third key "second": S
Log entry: {"hour": 6, "minute": 8}
